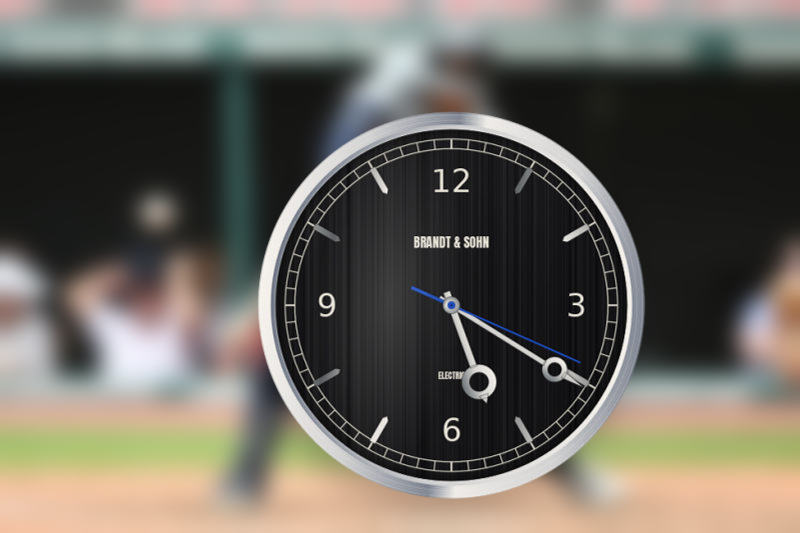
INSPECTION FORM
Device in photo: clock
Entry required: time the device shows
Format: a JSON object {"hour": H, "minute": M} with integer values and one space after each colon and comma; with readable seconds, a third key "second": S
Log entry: {"hour": 5, "minute": 20, "second": 19}
